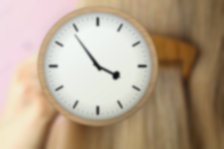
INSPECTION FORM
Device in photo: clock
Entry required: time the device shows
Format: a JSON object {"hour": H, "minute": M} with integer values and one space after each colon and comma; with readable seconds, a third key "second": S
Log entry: {"hour": 3, "minute": 54}
